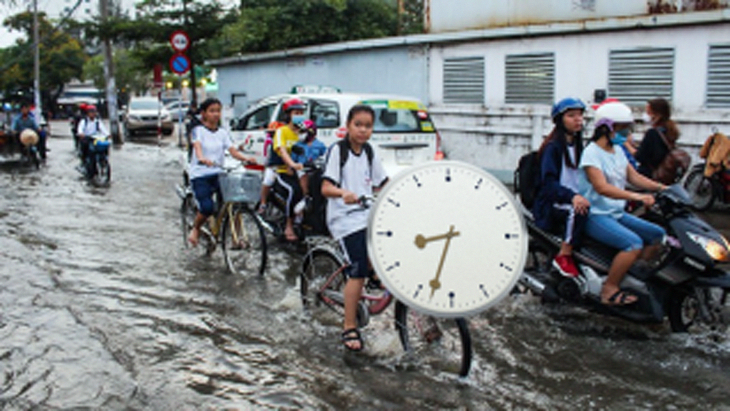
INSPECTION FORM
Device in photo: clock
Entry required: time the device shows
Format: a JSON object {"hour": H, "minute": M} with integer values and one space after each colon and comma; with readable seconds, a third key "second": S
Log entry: {"hour": 8, "minute": 33}
